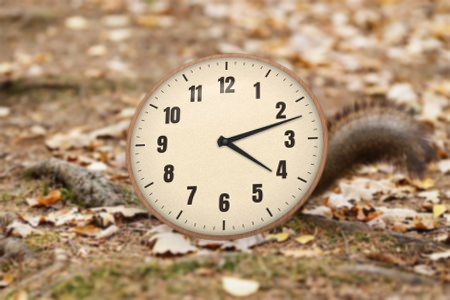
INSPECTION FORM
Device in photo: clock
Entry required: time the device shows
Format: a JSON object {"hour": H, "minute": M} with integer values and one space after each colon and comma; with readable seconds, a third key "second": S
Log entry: {"hour": 4, "minute": 12}
